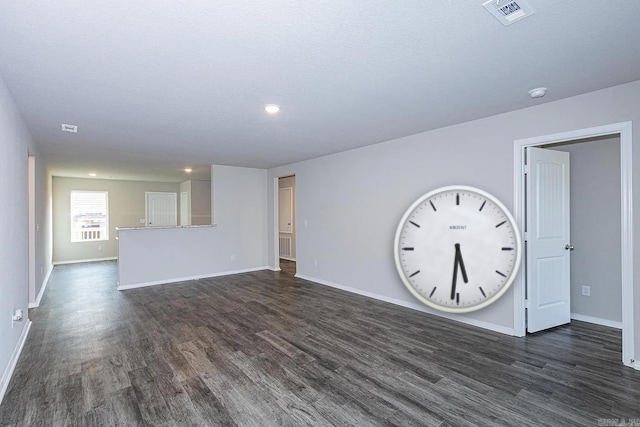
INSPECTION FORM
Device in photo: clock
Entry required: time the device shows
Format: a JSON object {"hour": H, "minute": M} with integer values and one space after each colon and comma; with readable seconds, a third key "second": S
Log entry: {"hour": 5, "minute": 31}
